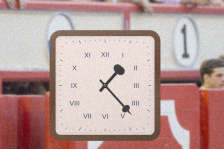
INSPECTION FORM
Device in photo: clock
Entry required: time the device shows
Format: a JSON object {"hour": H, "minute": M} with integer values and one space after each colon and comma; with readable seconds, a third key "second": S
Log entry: {"hour": 1, "minute": 23}
